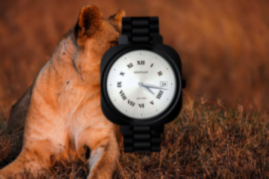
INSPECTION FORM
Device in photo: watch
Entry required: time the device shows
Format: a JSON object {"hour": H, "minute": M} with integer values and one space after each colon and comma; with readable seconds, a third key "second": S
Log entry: {"hour": 4, "minute": 17}
